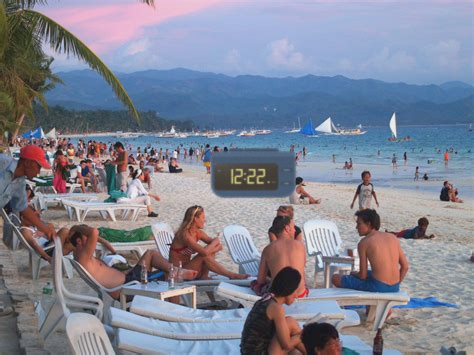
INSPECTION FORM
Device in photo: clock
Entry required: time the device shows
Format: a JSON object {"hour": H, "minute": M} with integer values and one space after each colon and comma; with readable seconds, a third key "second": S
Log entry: {"hour": 12, "minute": 22}
